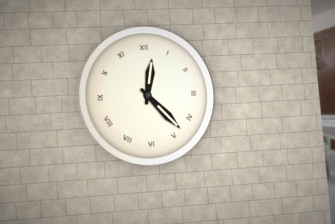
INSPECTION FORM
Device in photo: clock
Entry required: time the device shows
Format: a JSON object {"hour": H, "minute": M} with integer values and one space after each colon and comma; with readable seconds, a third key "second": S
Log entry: {"hour": 12, "minute": 23}
